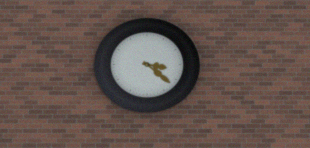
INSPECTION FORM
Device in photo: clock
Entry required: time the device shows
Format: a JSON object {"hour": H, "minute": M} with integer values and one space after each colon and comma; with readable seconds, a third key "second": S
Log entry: {"hour": 3, "minute": 22}
